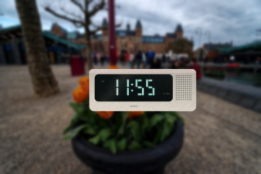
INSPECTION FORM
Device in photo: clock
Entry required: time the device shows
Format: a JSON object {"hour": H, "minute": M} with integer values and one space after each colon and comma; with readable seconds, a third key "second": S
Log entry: {"hour": 11, "minute": 55}
